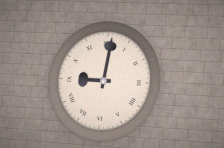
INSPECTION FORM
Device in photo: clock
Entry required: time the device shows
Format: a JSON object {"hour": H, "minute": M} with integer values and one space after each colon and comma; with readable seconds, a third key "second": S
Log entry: {"hour": 9, "minute": 1}
